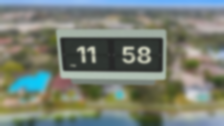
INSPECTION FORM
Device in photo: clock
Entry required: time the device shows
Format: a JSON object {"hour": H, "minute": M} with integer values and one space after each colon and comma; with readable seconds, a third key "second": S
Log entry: {"hour": 11, "minute": 58}
